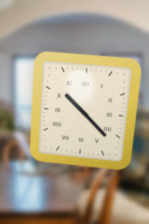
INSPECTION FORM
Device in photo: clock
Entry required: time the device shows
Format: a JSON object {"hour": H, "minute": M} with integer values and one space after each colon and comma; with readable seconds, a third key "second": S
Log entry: {"hour": 10, "minute": 22}
